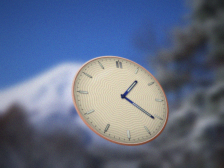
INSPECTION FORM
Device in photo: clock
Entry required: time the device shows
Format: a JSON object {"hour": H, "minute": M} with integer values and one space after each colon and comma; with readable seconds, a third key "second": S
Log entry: {"hour": 1, "minute": 21}
